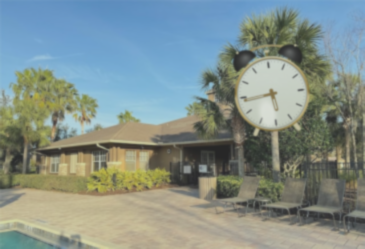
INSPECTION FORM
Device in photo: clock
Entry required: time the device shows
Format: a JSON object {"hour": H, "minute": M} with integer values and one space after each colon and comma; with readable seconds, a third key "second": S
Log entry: {"hour": 5, "minute": 44}
